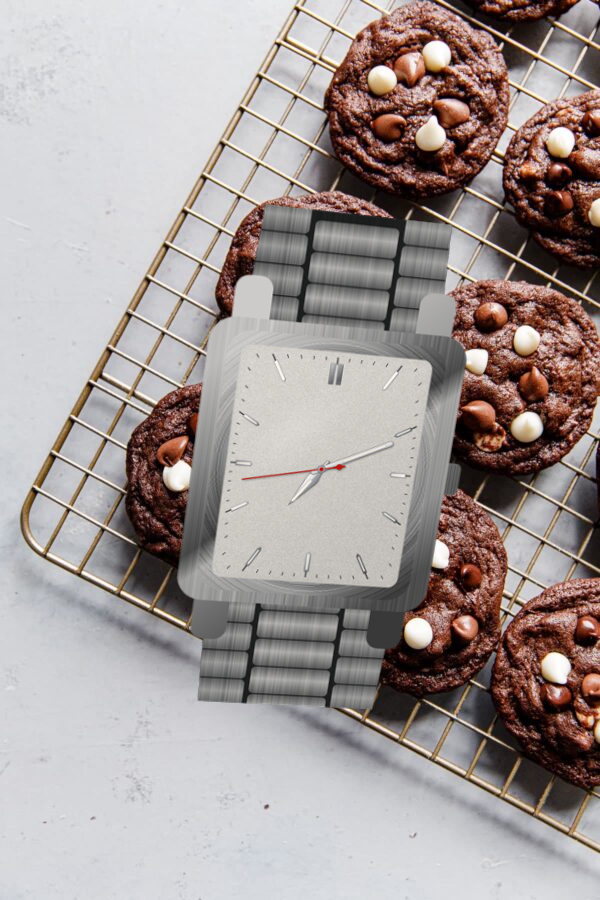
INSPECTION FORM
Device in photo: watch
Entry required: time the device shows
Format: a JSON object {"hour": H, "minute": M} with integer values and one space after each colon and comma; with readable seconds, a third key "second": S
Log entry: {"hour": 7, "minute": 10, "second": 43}
